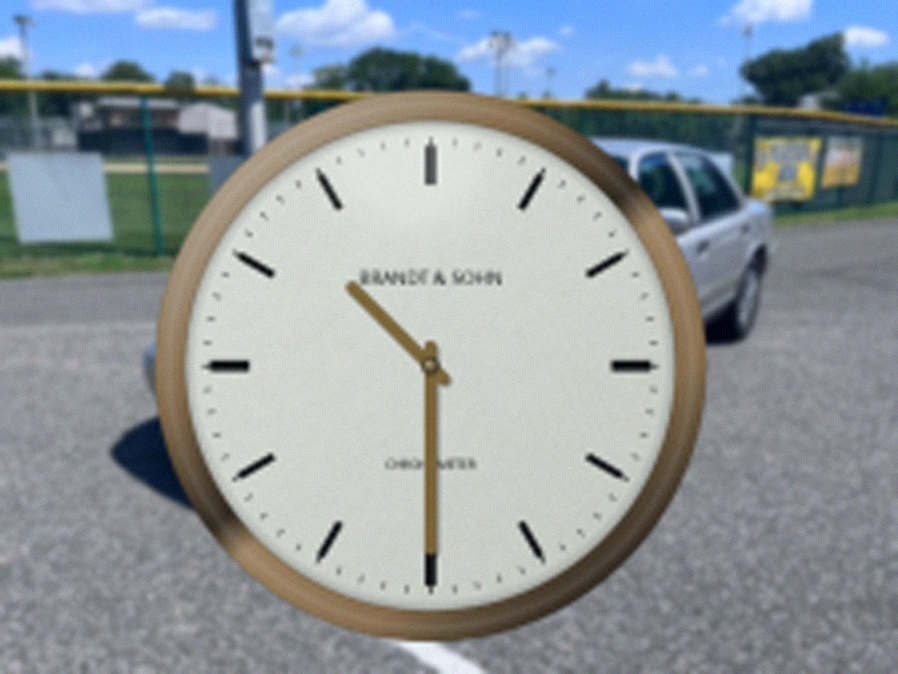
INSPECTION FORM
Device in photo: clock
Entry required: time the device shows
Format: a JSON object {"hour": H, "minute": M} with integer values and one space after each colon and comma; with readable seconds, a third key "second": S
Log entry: {"hour": 10, "minute": 30}
